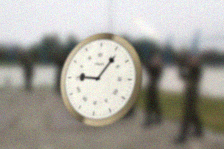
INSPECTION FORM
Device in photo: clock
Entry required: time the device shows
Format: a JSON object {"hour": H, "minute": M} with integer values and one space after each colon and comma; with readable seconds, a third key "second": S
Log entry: {"hour": 9, "minute": 6}
